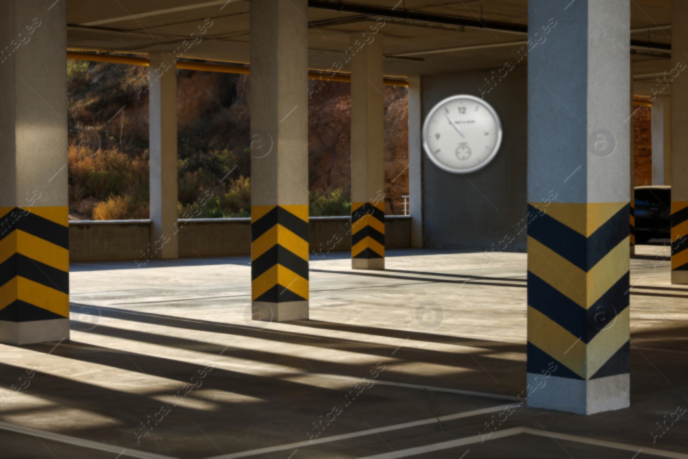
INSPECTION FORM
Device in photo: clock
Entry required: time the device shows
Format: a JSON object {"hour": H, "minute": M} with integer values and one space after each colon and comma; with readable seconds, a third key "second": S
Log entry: {"hour": 10, "minute": 54}
